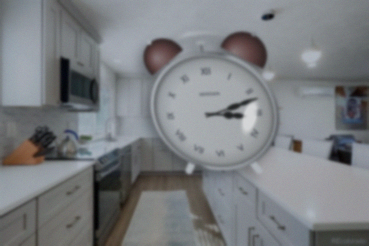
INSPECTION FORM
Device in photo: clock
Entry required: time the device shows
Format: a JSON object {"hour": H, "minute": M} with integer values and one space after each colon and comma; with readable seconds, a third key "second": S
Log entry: {"hour": 3, "minute": 12}
